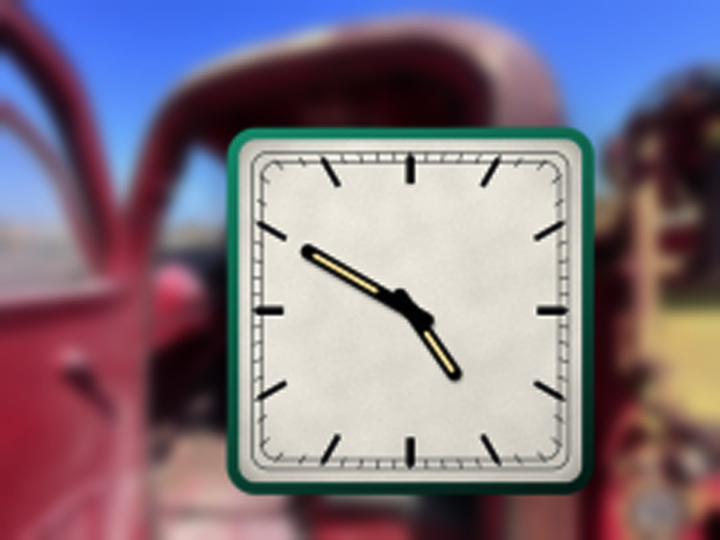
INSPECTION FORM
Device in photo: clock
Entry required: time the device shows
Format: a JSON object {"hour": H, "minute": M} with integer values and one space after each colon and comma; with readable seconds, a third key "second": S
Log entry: {"hour": 4, "minute": 50}
